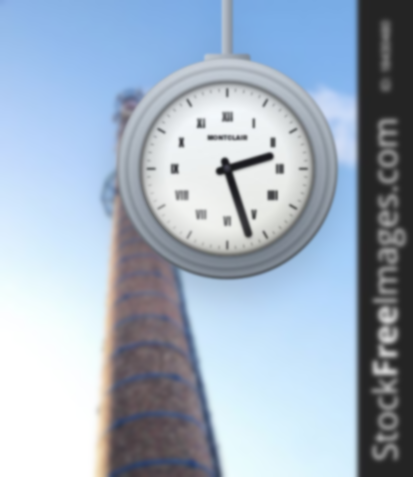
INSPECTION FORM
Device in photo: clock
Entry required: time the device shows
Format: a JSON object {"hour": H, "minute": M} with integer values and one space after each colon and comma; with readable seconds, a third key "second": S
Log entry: {"hour": 2, "minute": 27}
